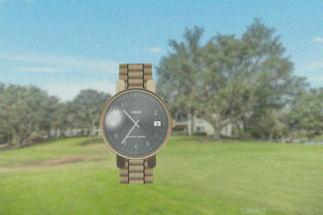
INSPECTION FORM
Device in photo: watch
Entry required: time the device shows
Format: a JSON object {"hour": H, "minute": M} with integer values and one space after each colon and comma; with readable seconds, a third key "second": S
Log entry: {"hour": 10, "minute": 36}
